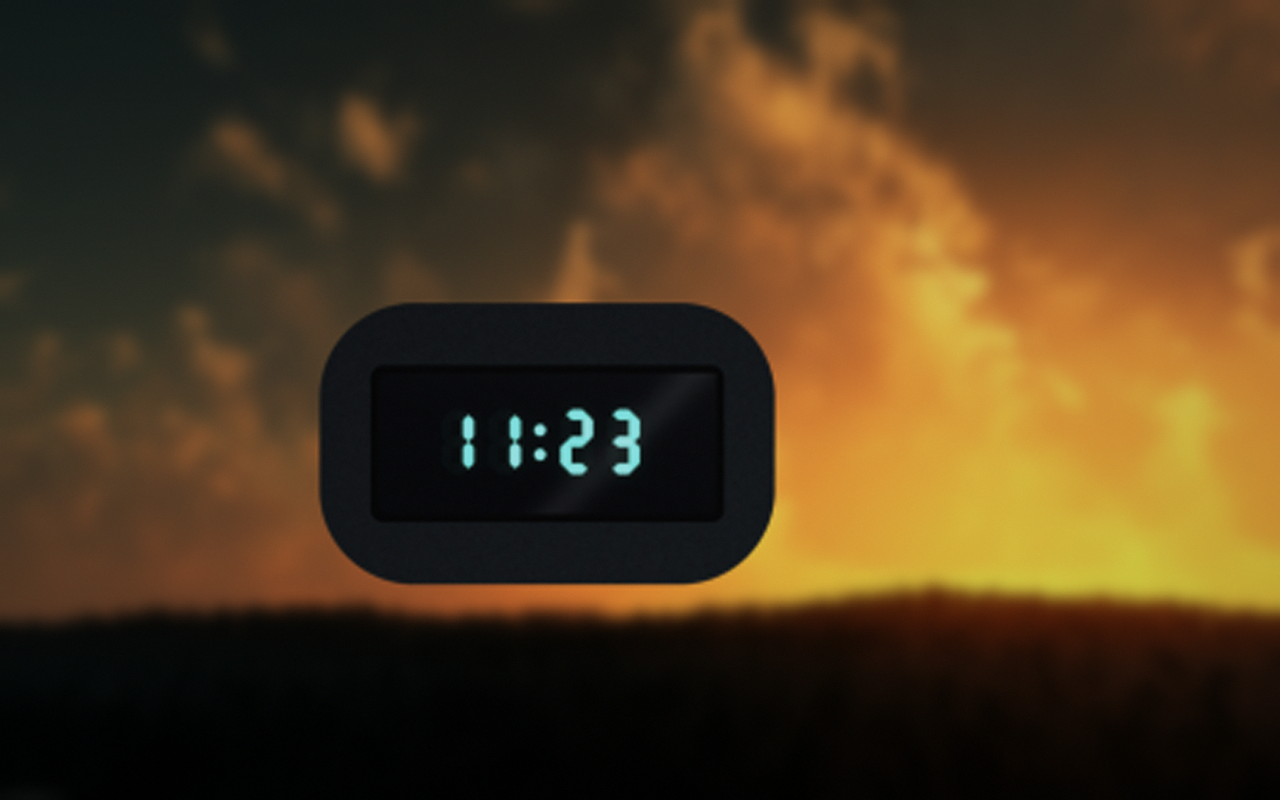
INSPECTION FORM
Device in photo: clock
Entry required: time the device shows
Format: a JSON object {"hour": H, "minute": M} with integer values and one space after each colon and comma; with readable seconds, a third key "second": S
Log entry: {"hour": 11, "minute": 23}
